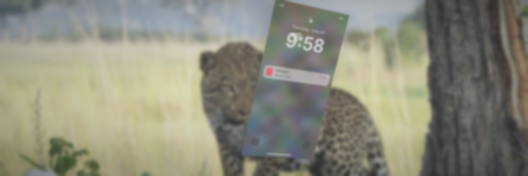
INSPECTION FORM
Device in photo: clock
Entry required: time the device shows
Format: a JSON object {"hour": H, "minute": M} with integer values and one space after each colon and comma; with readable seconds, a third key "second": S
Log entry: {"hour": 9, "minute": 58}
